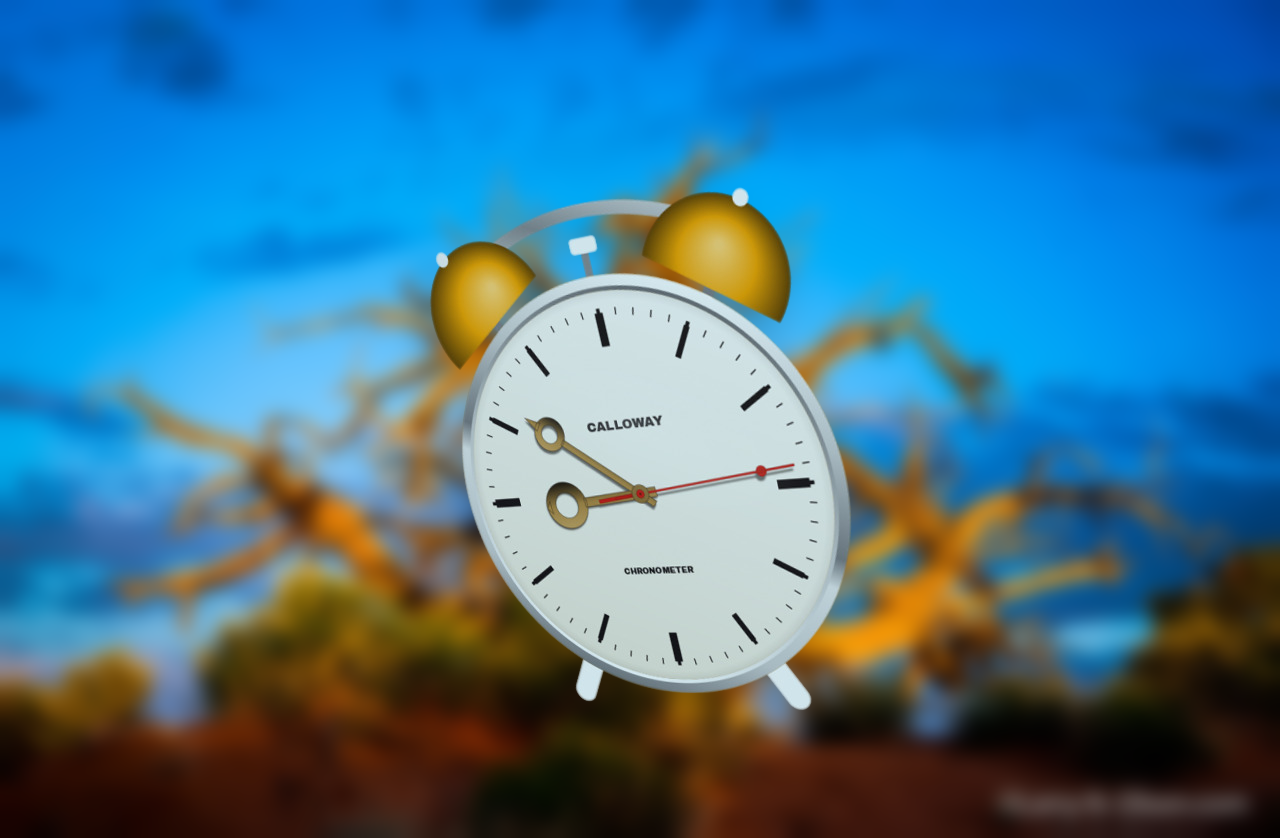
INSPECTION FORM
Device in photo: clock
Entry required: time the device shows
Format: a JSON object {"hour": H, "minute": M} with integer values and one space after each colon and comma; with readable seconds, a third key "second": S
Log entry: {"hour": 8, "minute": 51, "second": 14}
